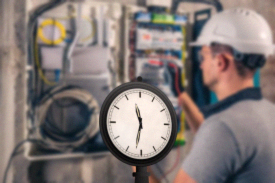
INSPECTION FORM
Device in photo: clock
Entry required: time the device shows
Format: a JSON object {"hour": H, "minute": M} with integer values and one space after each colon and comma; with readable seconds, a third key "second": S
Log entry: {"hour": 11, "minute": 32}
